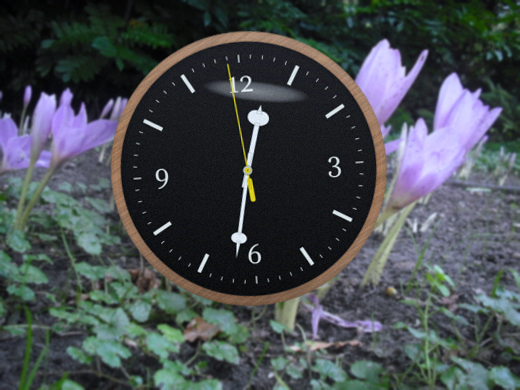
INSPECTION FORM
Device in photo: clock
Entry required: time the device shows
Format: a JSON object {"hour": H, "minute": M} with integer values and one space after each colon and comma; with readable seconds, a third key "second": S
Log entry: {"hour": 12, "minute": 31, "second": 59}
